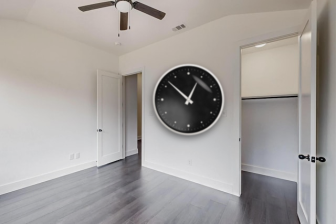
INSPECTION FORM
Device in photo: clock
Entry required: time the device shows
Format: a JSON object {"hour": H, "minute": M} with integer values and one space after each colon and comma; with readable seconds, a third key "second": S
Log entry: {"hour": 12, "minute": 52}
